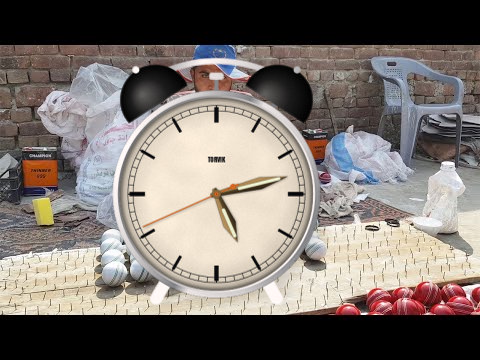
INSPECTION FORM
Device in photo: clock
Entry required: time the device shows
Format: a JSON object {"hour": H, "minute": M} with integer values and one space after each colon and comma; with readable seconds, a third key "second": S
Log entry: {"hour": 5, "minute": 12, "second": 41}
